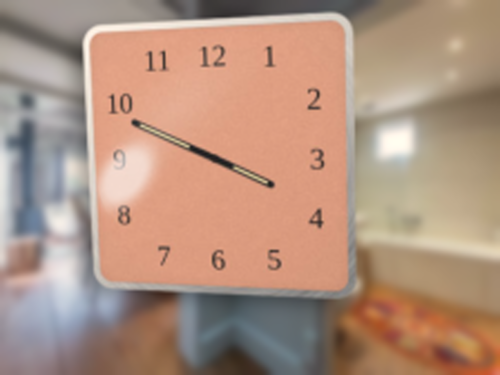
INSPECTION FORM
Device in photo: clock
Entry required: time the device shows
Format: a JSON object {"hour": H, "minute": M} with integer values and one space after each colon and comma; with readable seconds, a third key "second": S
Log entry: {"hour": 3, "minute": 49}
